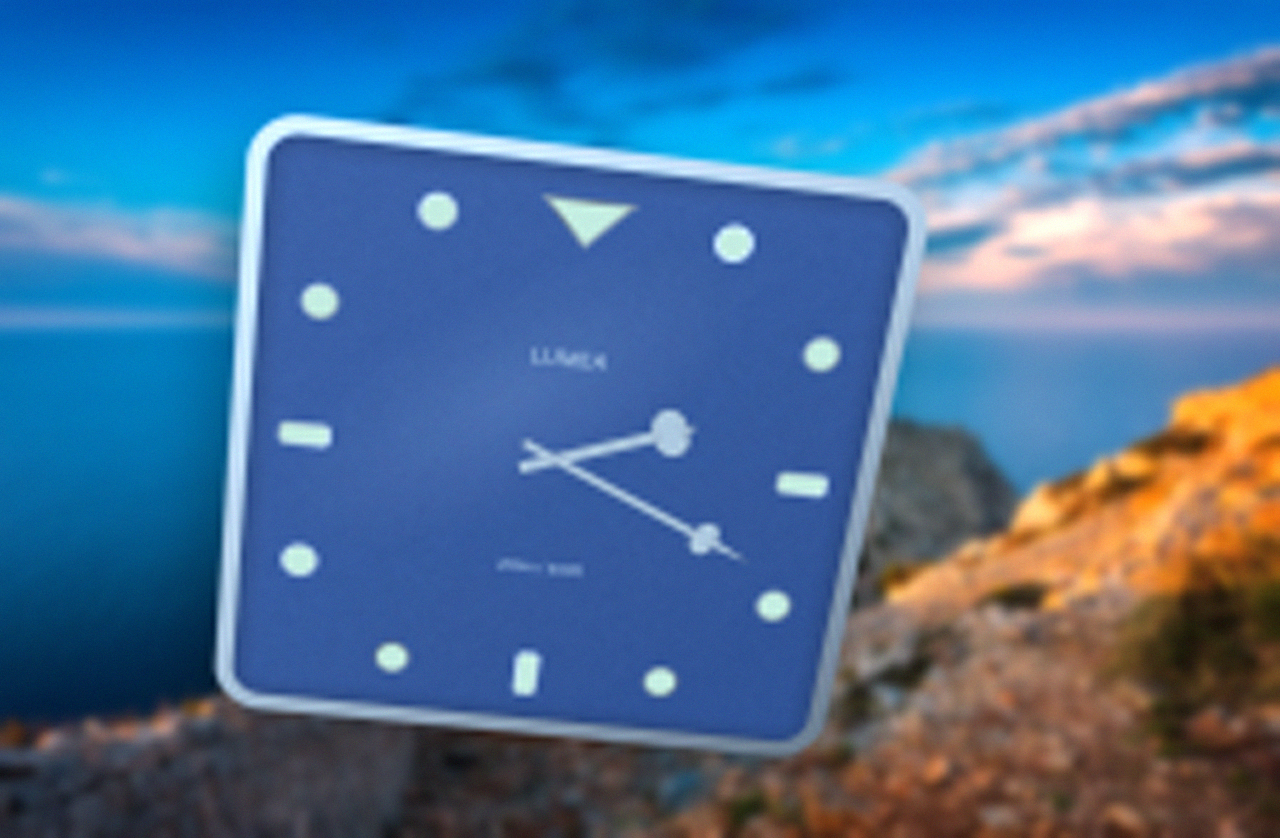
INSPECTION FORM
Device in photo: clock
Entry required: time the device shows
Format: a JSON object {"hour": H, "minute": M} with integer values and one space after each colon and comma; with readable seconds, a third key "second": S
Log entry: {"hour": 2, "minute": 19}
